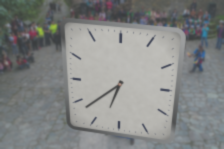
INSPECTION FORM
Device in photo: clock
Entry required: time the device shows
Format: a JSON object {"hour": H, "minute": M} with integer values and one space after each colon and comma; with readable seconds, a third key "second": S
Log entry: {"hour": 6, "minute": 38}
